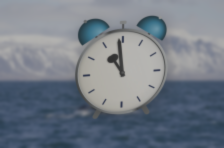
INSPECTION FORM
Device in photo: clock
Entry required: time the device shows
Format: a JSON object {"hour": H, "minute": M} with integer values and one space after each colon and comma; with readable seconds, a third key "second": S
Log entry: {"hour": 10, "minute": 59}
